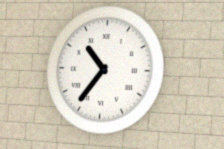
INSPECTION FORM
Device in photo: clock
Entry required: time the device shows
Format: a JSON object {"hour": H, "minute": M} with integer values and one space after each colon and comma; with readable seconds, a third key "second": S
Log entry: {"hour": 10, "minute": 36}
